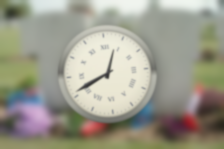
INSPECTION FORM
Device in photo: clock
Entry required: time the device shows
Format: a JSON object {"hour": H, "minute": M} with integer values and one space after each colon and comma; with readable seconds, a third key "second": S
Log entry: {"hour": 12, "minute": 41}
